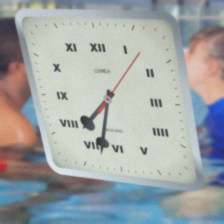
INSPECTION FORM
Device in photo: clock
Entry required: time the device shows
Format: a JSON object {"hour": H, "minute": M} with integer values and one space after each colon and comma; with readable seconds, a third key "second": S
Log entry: {"hour": 7, "minute": 33, "second": 7}
